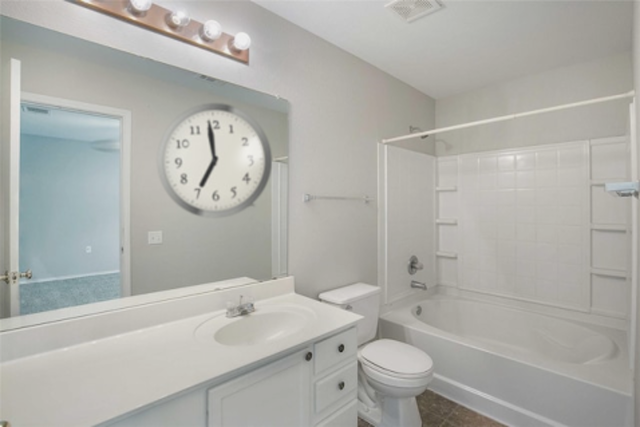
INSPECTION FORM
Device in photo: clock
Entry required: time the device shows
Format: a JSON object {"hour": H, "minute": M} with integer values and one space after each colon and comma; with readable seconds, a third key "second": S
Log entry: {"hour": 6, "minute": 59}
